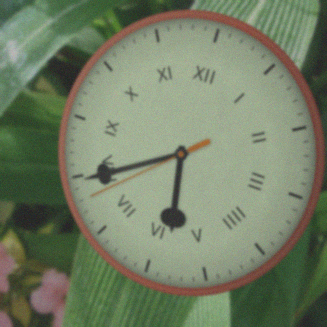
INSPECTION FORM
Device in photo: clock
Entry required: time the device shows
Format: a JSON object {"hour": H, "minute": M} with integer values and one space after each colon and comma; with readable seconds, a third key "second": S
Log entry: {"hour": 5, "minute": 39, "second": 38}
